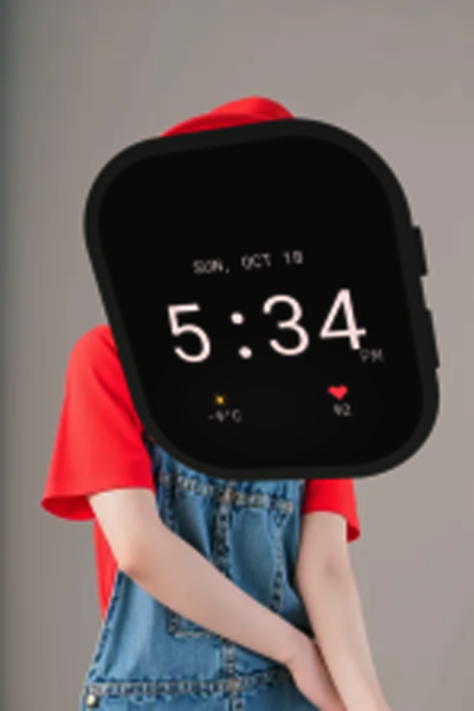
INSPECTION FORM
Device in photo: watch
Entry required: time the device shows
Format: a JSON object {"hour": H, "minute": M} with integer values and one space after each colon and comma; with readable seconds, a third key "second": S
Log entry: {"hour": 5, "minute": 34}
